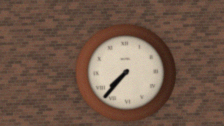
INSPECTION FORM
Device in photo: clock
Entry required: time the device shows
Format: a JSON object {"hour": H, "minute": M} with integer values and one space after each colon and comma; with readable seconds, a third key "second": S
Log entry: {"hour": 7, "minute": 37}
